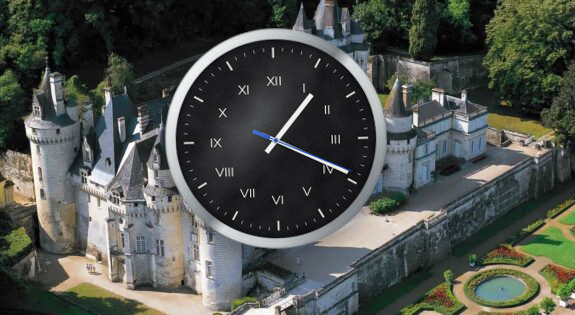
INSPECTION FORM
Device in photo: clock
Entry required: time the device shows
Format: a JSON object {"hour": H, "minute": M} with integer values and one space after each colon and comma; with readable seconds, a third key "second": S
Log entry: {"hour": 1, "minute": 19, "second": 19}
